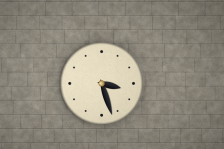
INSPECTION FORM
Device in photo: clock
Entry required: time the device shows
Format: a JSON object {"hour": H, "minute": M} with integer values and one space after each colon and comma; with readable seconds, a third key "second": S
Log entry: {"hour": 3, "minute": 27}
